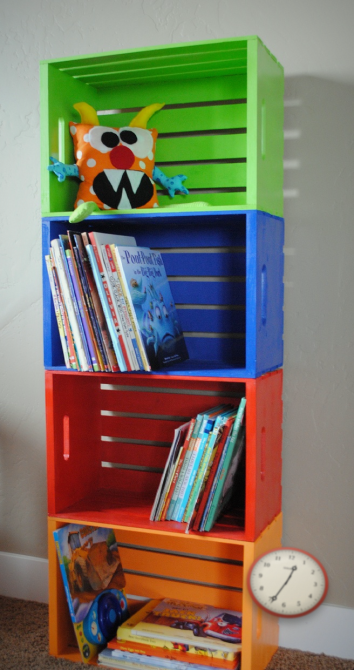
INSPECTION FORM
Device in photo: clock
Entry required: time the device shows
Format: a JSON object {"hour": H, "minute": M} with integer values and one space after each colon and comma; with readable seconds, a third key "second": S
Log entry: {"hour": 12, "minute": 34}
